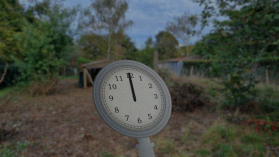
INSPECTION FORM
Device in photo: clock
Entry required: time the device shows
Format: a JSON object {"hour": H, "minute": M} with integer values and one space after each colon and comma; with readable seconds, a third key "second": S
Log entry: {"hour": 12, "minute": 0}
